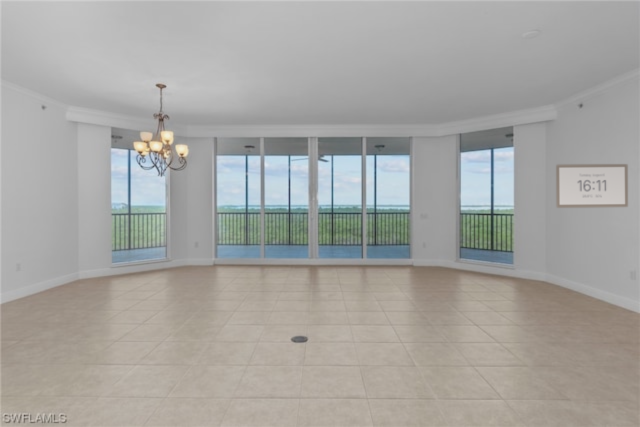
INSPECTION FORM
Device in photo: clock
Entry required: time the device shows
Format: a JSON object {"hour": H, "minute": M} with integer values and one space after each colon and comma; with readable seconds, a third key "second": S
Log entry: {"hour": 16, "minute": 11}
